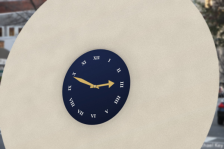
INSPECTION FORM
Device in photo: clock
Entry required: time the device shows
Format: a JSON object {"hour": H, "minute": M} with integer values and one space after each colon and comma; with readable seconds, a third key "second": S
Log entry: {"hour": 2, "minute": 49}
